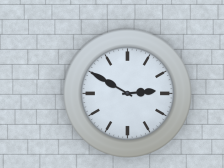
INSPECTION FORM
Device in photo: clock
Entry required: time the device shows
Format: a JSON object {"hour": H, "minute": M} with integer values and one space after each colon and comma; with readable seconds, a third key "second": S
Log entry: {"hour": 2, "minute": 50}
